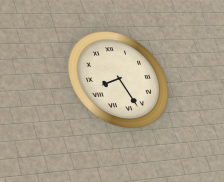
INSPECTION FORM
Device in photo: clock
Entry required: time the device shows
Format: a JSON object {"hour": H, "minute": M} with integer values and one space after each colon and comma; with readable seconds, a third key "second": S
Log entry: {"hour": 8, "minute": 27}
